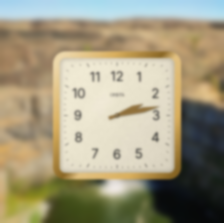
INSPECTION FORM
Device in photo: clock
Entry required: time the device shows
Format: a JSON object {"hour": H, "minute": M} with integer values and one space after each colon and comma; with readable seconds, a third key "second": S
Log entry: {"hour": 2, "minute": 13}
